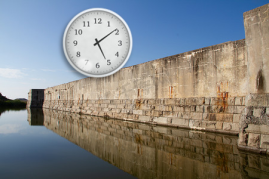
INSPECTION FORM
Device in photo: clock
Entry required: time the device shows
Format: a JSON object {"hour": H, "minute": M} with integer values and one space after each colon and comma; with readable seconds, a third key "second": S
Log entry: {"hour": 5, "minute": 9}
